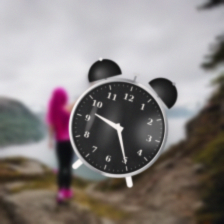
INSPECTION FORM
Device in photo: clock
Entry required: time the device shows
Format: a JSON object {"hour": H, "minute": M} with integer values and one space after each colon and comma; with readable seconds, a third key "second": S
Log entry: {"hour": 9, "minute": 25}
